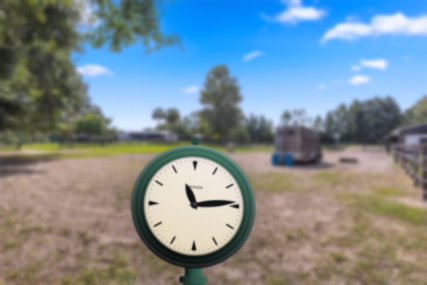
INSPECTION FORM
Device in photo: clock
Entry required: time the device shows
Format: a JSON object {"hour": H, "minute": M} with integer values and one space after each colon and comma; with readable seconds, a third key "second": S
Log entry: {"hour": 11, "minute": 14}
